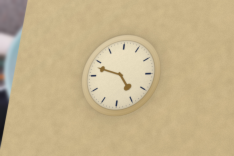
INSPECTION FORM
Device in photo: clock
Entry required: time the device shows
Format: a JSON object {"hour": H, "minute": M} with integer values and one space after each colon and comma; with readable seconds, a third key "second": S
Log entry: {"hour": 4, "minute": 48}
